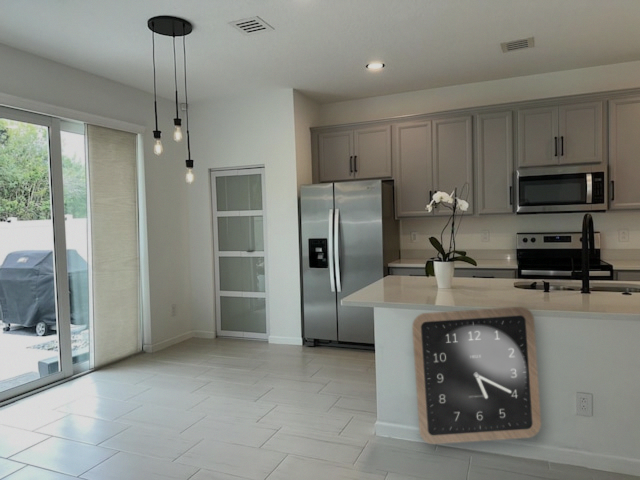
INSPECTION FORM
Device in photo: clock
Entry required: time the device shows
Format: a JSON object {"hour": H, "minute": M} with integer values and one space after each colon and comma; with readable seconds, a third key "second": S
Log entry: {"hour": 5, "minute": 20}
